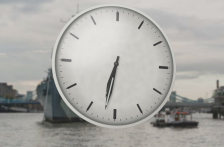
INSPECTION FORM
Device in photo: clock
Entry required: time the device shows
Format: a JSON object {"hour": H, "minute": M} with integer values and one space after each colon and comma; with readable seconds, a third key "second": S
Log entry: {"hour": 6, "minute": 32}
